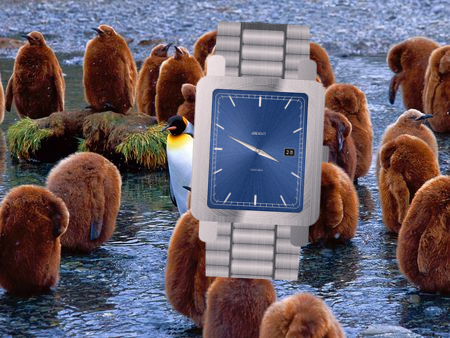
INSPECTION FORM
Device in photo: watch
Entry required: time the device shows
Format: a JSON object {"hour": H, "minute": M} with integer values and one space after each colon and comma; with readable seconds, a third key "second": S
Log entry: {"hour": 3, "minute": 49}
